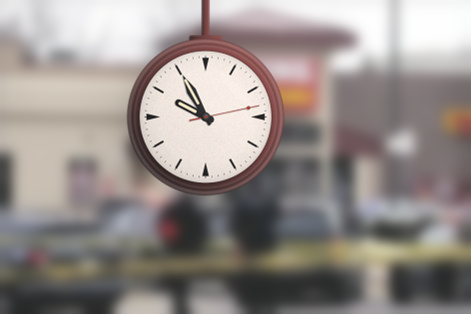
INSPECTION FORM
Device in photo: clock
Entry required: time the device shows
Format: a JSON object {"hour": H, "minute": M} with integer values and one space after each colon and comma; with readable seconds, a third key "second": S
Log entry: {"hour": 9, "minute": 55, "second": 13}
